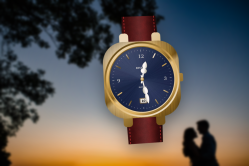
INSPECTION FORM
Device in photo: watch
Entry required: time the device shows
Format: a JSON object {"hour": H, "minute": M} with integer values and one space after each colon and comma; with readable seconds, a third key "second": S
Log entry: {"hour": 12, "minute": 28}
